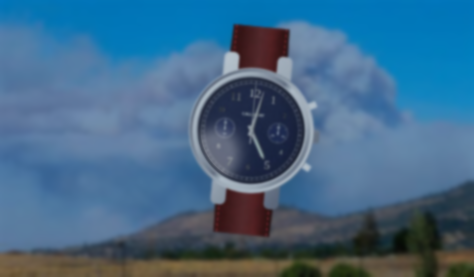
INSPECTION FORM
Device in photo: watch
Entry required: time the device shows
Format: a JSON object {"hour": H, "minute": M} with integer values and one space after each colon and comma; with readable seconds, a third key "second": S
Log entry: {"hour": 5, "minute": 2}
